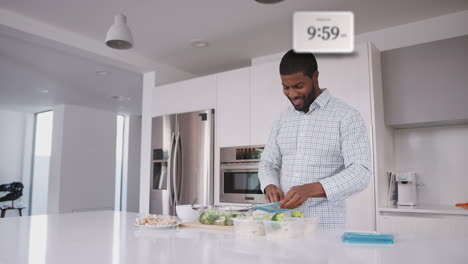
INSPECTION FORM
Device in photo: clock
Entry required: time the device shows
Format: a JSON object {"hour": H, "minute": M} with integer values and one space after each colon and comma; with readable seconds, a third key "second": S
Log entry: {"hour": 9, "minute": 59}
